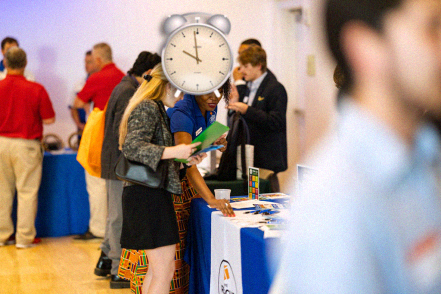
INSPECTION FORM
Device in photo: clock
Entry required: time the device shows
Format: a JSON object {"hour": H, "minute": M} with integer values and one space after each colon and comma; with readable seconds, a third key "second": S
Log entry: {"hour": 9, "minute": 59}
